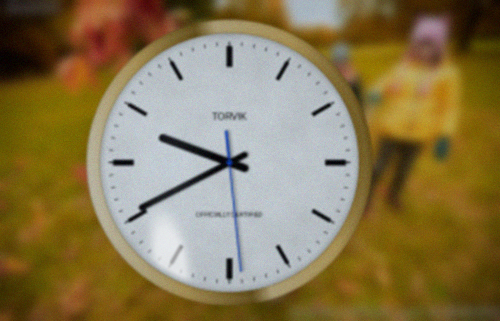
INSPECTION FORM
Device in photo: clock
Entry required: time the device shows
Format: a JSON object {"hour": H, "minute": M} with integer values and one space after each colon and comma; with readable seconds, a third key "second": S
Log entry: {"hour": 9, "minute": 40, "second": 29}
